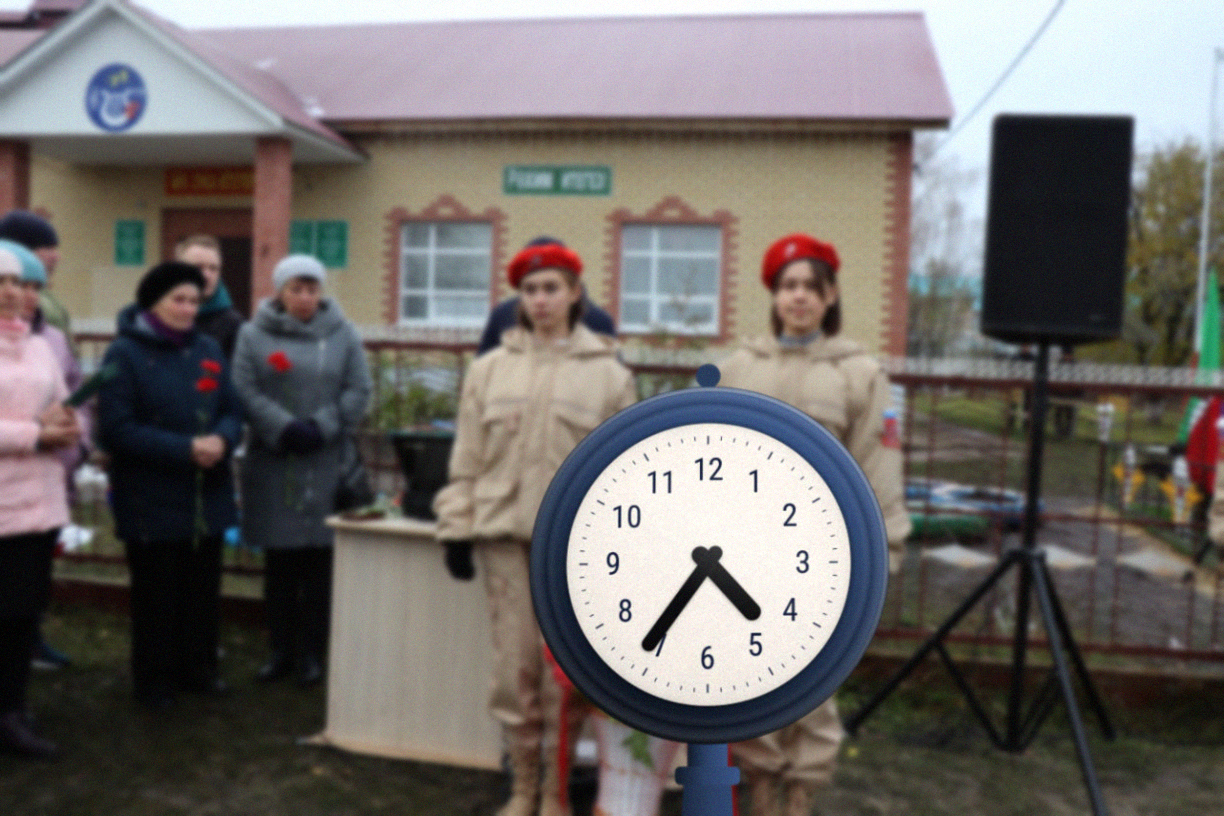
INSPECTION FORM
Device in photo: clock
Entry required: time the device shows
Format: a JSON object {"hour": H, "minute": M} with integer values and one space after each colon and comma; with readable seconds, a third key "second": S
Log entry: {"hour": 4, "minute": 36}
